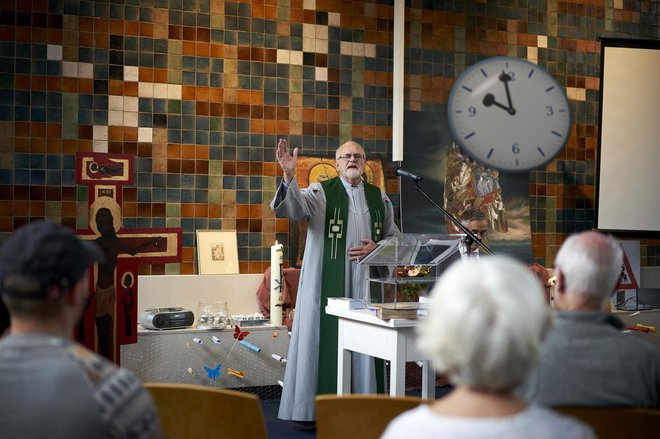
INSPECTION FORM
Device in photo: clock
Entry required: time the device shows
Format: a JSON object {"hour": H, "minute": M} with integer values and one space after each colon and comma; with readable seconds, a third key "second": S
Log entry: {"hour": 9, "minute": 59}
